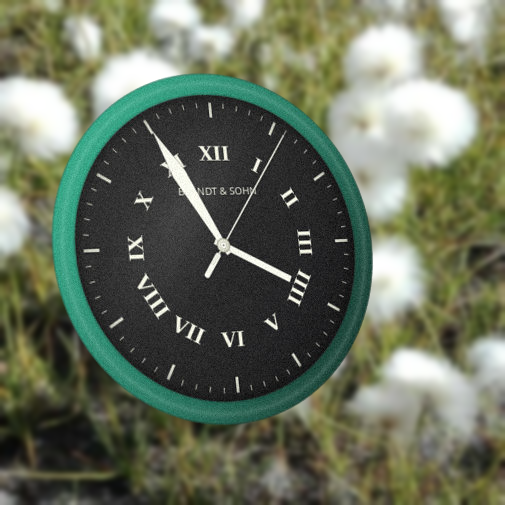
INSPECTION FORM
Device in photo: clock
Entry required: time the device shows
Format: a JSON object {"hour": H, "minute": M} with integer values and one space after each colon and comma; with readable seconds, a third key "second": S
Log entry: {"hour": 3, "minute": 55, "second": 6}
